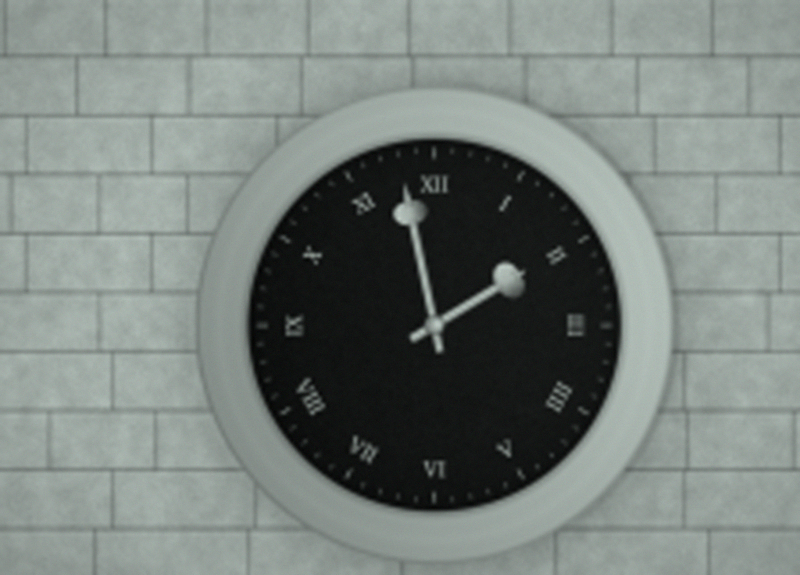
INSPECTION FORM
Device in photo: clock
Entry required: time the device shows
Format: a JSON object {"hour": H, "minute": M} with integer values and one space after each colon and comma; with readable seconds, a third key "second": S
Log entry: {"hour": 1, "minute": 58}
